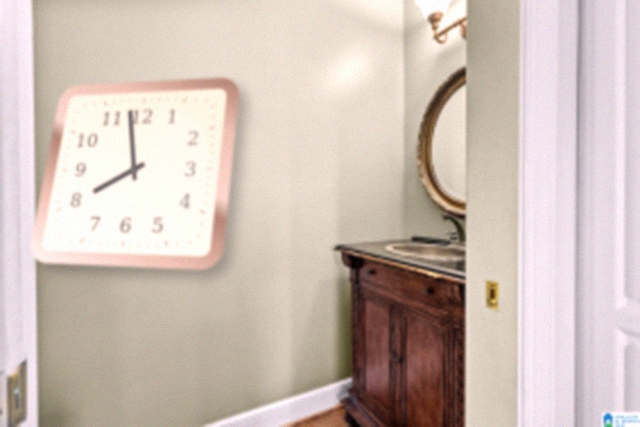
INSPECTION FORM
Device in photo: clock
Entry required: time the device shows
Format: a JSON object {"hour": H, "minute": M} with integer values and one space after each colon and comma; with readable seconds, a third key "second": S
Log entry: {"hour": 7, "minute": 58}
